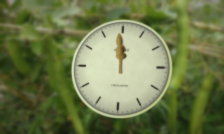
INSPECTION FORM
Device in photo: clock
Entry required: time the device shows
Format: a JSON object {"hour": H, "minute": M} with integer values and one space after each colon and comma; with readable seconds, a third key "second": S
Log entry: {"hour": 11, "minute": 59}
